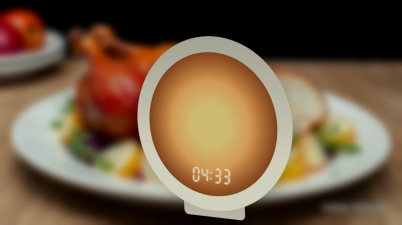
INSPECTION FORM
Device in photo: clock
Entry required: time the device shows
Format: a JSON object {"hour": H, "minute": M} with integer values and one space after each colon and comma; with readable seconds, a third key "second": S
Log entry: {"hour": 4, "minute": 33}
